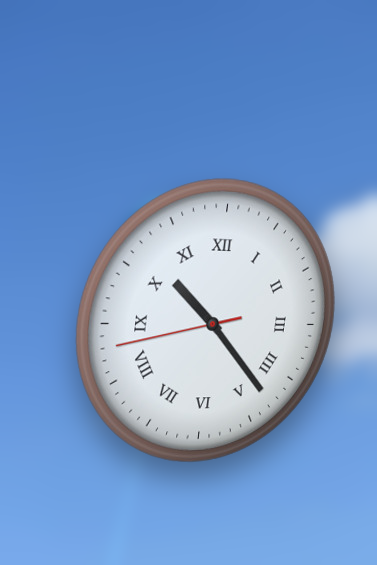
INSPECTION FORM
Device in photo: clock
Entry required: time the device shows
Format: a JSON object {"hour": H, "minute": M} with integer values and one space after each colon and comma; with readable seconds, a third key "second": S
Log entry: {"hour": 10, "minute": 22, "second": 43}
